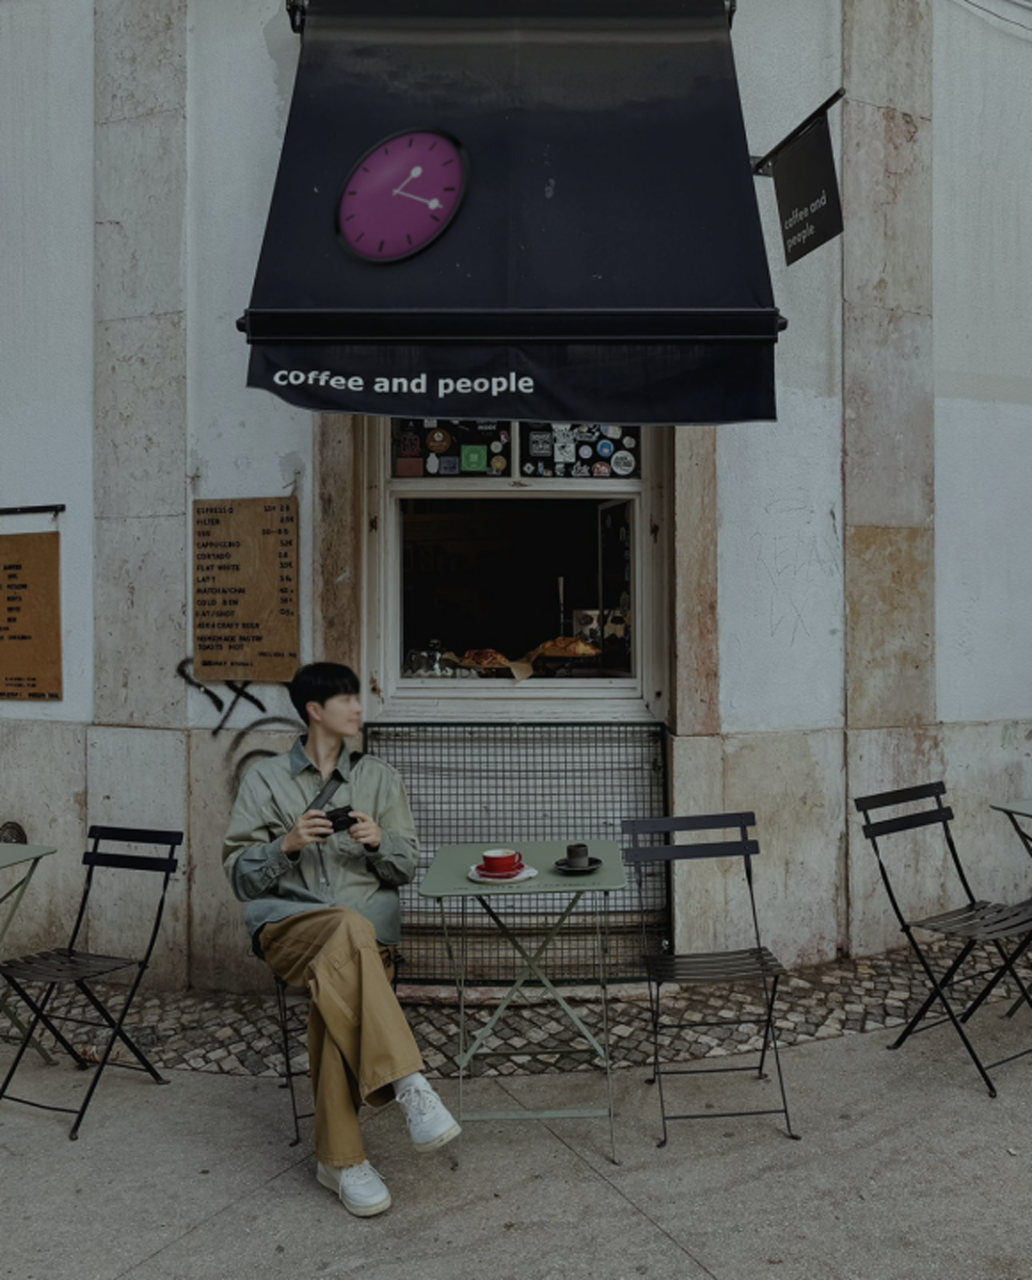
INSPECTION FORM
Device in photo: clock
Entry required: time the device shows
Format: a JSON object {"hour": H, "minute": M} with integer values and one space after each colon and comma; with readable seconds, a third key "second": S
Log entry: {"hour": 1, "minute": 18}
